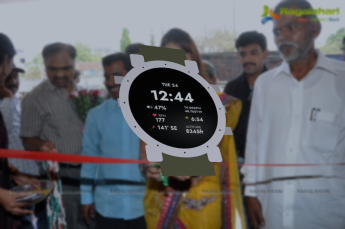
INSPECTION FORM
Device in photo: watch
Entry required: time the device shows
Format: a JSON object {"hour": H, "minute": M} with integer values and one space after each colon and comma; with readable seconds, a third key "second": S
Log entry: {"hour": 12, "minute": 44}
